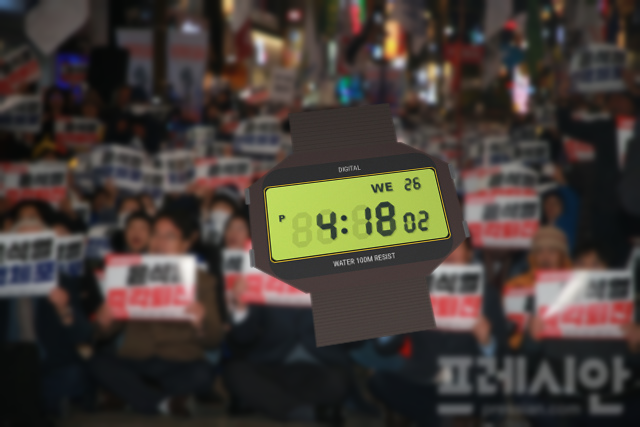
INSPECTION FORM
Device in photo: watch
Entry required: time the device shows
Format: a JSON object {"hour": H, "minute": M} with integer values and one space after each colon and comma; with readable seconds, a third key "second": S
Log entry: {"hour": 4, "minute": 18, "second": 2}
